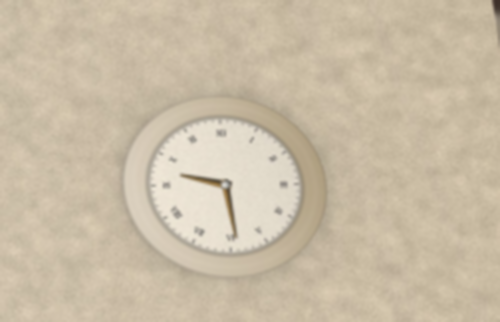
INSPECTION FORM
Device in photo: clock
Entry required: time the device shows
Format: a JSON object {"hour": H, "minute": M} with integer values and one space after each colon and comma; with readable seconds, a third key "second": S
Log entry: {"hour": 9, "minute": 29}
